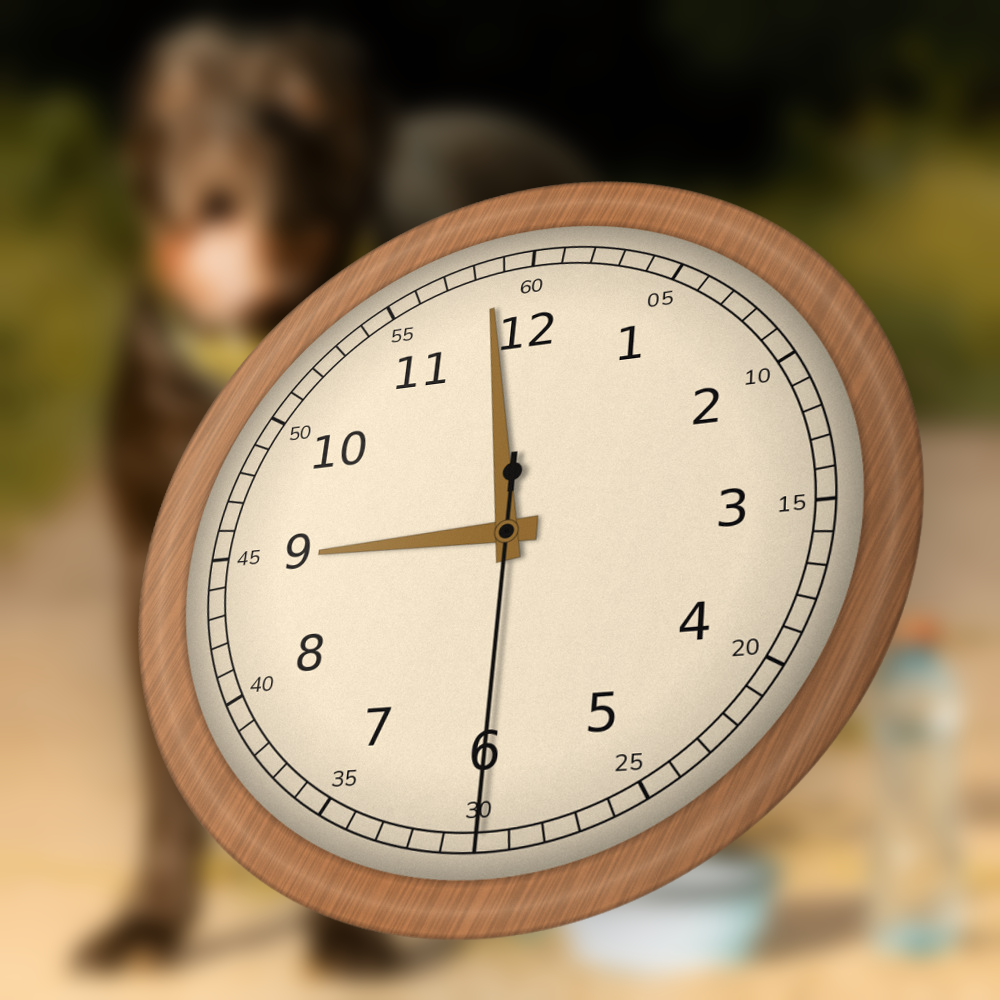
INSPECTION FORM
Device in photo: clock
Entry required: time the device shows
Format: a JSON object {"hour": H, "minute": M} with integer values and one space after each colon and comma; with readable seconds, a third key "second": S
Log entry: {"hour": 8, "minute": 58, "second": 30}
